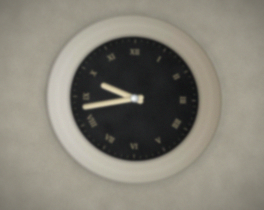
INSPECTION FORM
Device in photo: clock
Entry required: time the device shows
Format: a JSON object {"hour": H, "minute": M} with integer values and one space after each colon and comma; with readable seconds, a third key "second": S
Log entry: {"hour": 9, "minute": 43}
